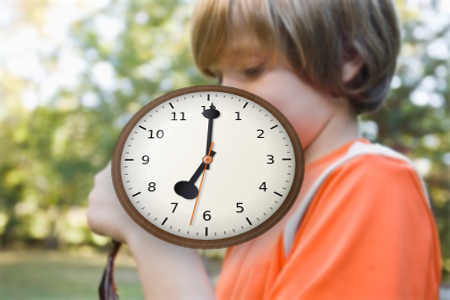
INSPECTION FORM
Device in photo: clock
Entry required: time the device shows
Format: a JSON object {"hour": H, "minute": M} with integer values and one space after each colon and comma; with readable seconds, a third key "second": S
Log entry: {"hour": 7, "minute": 0, "second": 32}
